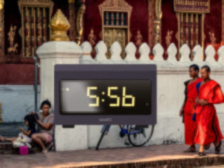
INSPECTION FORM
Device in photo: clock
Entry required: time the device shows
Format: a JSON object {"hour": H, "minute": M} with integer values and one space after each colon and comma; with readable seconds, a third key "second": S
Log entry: {"hour": 5, "minute": 56}
